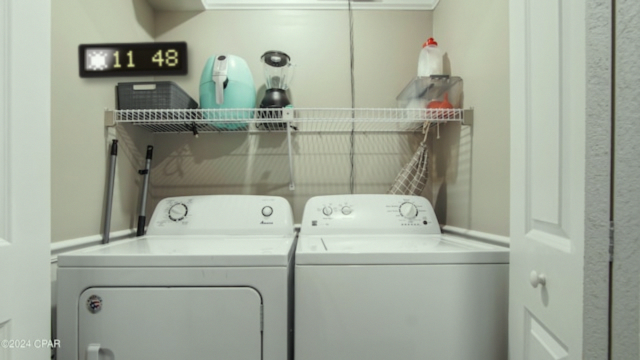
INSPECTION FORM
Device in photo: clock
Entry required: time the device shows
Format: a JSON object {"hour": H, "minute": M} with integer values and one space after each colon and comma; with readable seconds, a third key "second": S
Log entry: {"hour": 11, "minute": 48}
